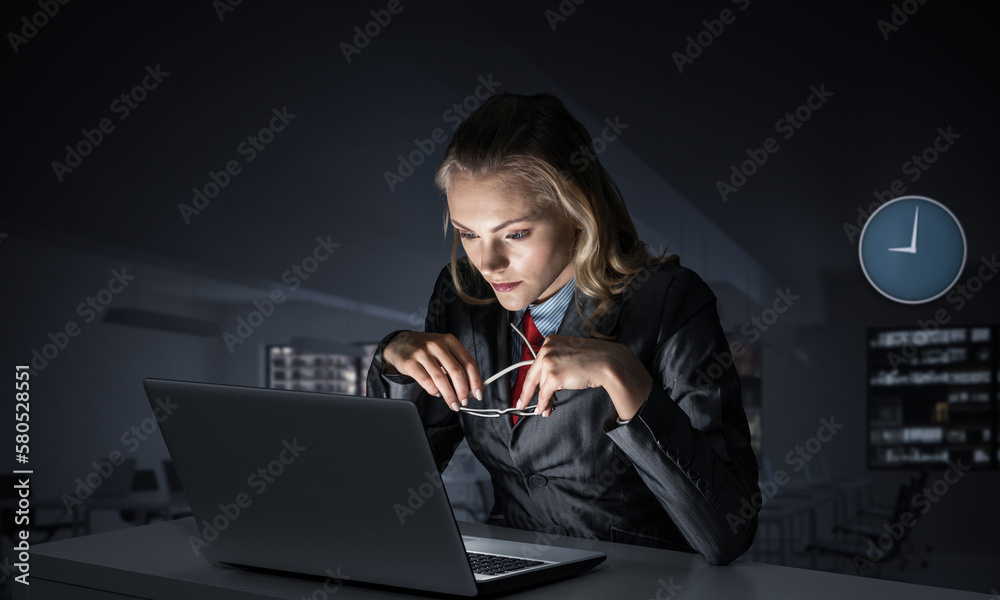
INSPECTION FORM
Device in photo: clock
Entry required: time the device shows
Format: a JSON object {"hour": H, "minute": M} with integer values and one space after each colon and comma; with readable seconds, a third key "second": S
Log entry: {"hour": 9, "minute": 1}
